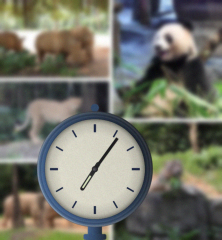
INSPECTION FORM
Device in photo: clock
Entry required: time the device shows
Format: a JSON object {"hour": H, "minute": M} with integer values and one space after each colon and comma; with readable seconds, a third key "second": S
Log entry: {"hour": 7, "minute": 6}
